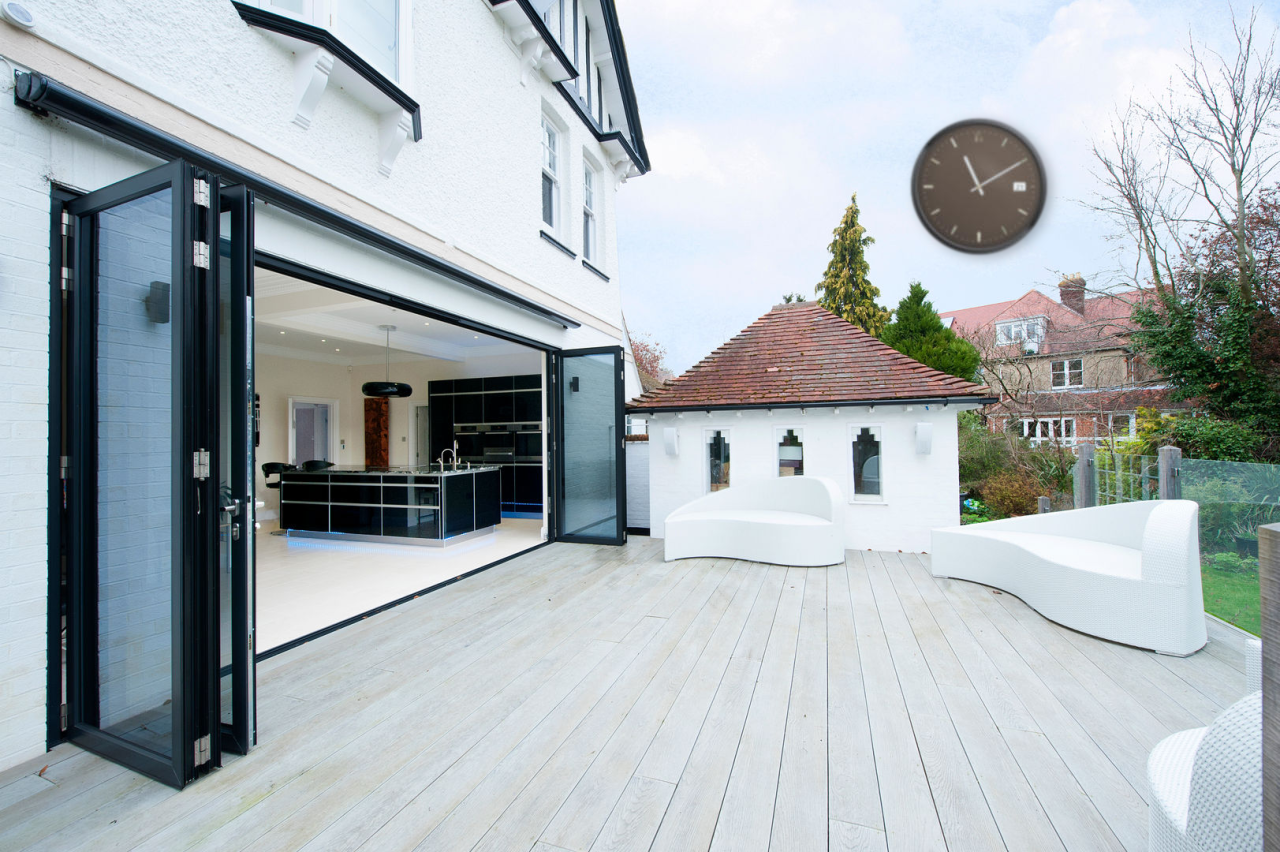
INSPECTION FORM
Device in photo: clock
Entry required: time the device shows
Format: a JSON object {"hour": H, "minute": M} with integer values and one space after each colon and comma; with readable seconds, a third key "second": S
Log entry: {"hour": 11, "minute": 10}
